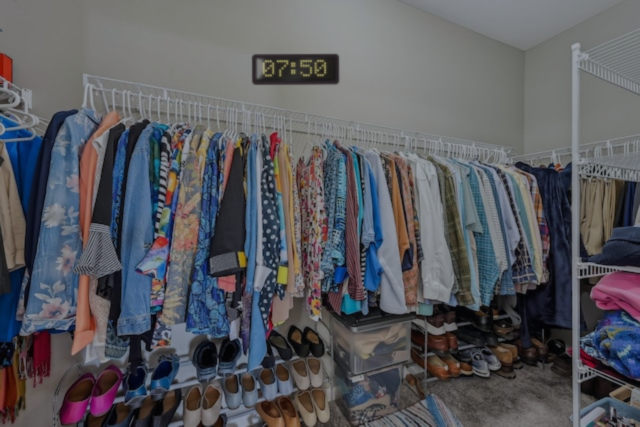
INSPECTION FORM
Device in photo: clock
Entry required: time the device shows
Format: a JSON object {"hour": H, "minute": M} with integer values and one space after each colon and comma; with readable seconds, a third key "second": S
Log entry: {"hour": 7, "minute": 50}
